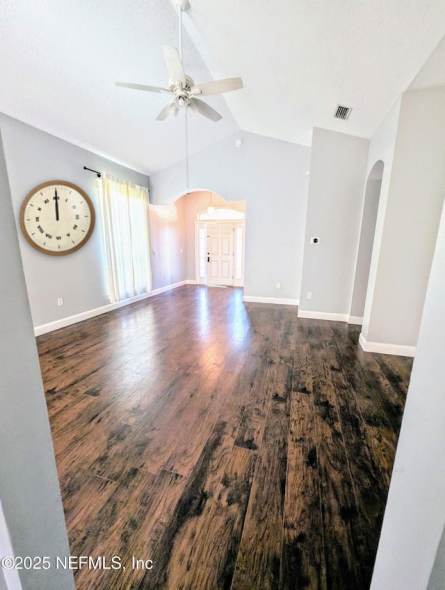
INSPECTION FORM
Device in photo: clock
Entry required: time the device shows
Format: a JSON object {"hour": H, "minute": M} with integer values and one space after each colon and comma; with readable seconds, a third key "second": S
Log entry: {"hour": 12, "minute": 0}
